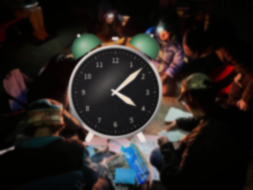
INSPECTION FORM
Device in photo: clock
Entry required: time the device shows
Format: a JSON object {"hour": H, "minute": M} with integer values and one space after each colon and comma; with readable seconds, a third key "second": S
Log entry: {"hour": 4, "minute": 8}
